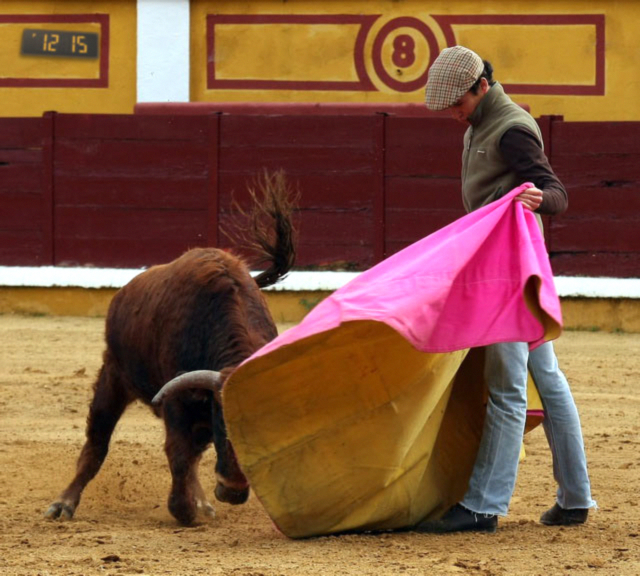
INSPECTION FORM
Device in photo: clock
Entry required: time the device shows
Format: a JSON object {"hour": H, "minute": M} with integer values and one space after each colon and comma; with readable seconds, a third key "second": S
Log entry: {"hour": 12, "minute": 15}
